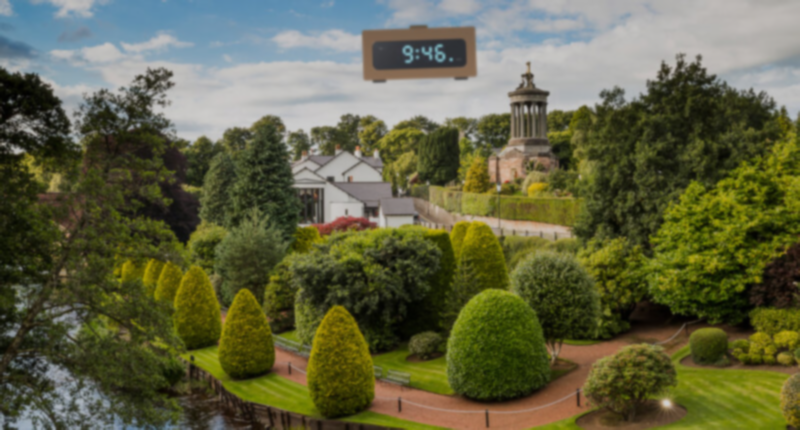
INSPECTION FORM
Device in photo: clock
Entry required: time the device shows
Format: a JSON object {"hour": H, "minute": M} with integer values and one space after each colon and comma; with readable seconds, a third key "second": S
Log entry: {"hour": 9, "minute": 46}
